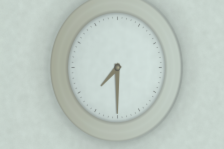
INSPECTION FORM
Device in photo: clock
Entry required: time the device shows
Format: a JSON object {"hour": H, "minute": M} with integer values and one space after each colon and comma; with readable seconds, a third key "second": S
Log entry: {"hour": 7, "minute": 30}
